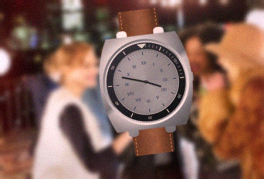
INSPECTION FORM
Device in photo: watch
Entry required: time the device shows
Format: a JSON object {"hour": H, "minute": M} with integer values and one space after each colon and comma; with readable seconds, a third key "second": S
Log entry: {"hour": 3, "minute": 48}
